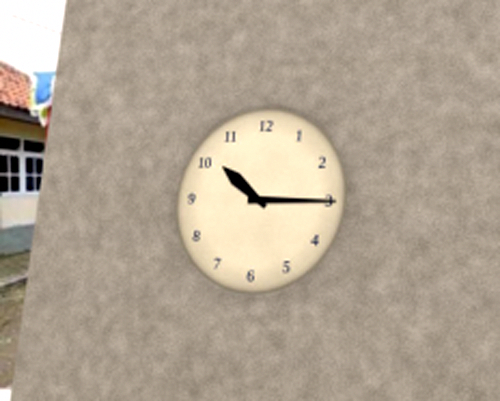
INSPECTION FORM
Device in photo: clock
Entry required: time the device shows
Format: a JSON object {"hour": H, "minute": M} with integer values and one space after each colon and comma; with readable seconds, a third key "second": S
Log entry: {"hour": 10, "minute": 15}
